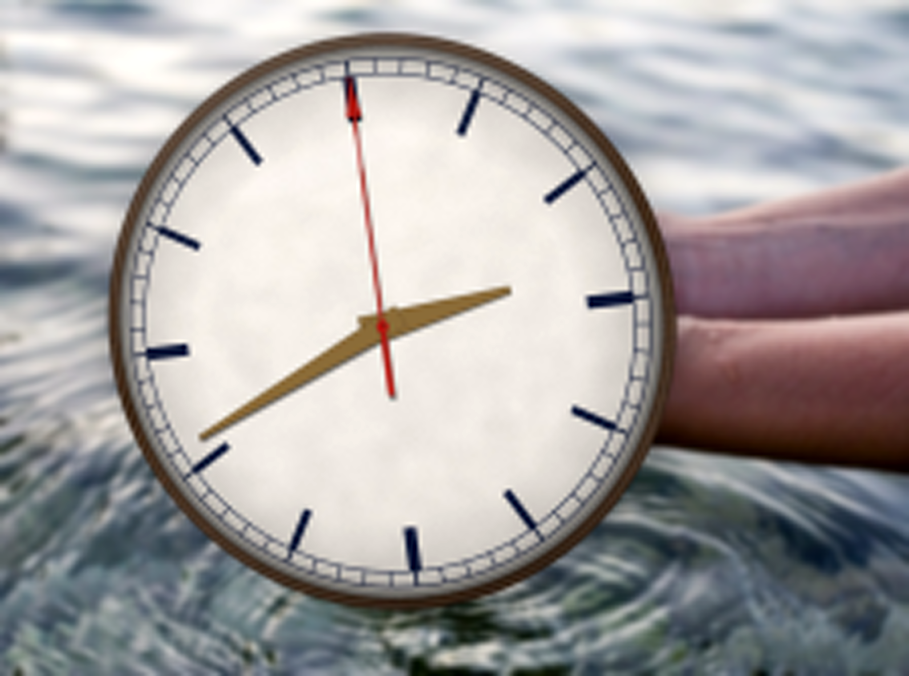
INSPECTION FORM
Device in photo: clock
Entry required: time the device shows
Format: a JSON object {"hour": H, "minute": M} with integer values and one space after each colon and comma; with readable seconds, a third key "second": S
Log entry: {"hour": 2, "minute": 41, "second": 0}
